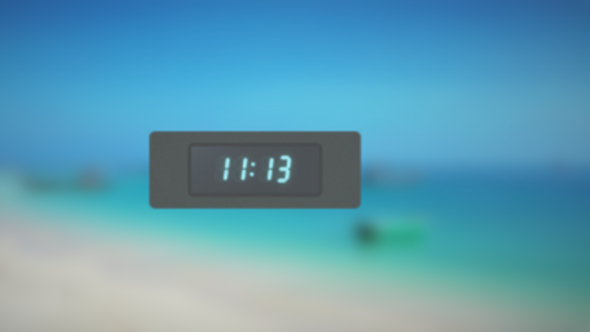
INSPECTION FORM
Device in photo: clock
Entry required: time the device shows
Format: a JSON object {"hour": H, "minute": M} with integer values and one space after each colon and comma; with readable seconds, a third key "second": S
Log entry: {"hour": 11, "minute": 13}
